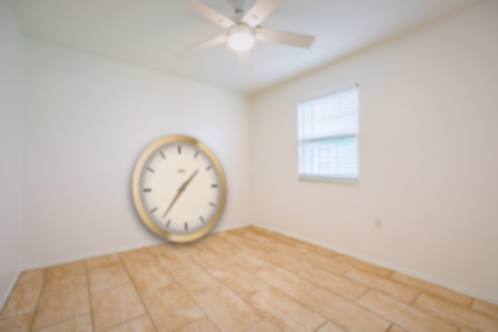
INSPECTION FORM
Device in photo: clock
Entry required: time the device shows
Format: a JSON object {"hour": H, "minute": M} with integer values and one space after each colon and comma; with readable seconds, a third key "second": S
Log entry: {"hour": 1, "minute": 37}
